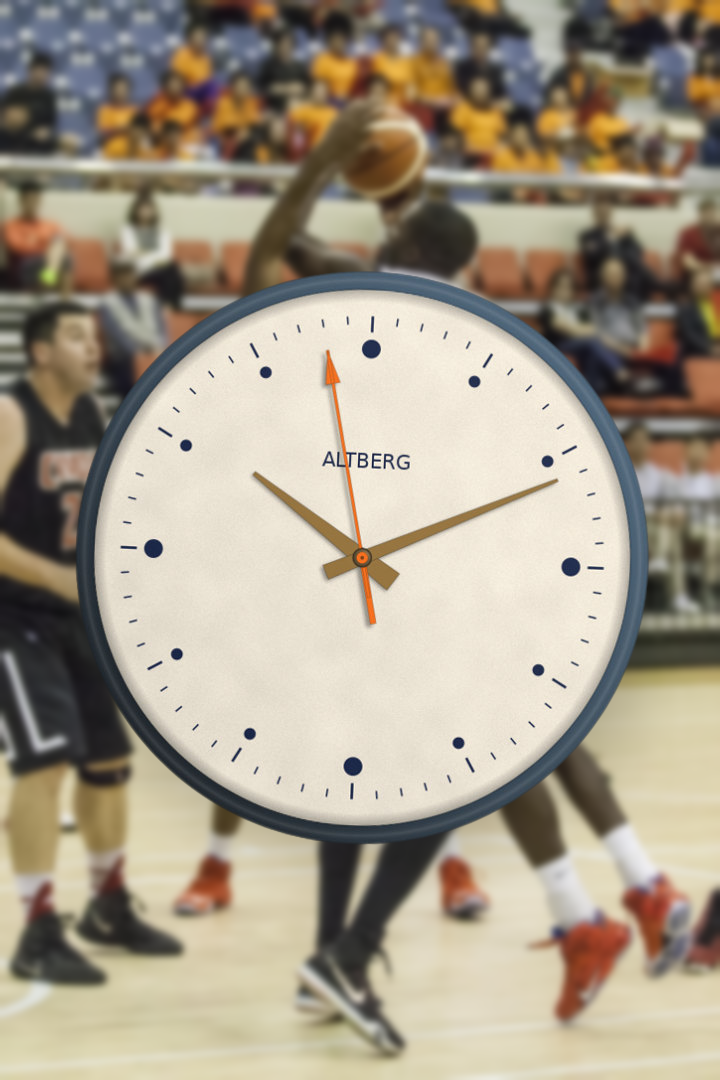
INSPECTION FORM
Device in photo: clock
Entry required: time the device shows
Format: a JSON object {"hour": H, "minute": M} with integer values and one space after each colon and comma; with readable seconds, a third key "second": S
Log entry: {"hour": 10, "minute": 10, "second": 58}
